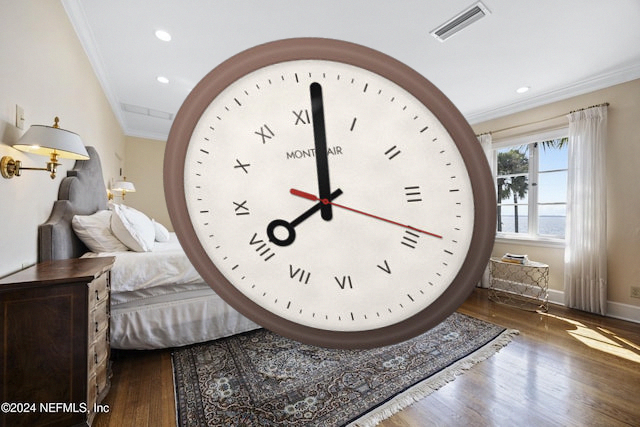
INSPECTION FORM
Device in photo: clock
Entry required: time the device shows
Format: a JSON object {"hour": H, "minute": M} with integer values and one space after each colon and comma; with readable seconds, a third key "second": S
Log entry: {"hour": 8, "minute": 1, "second": 19}
